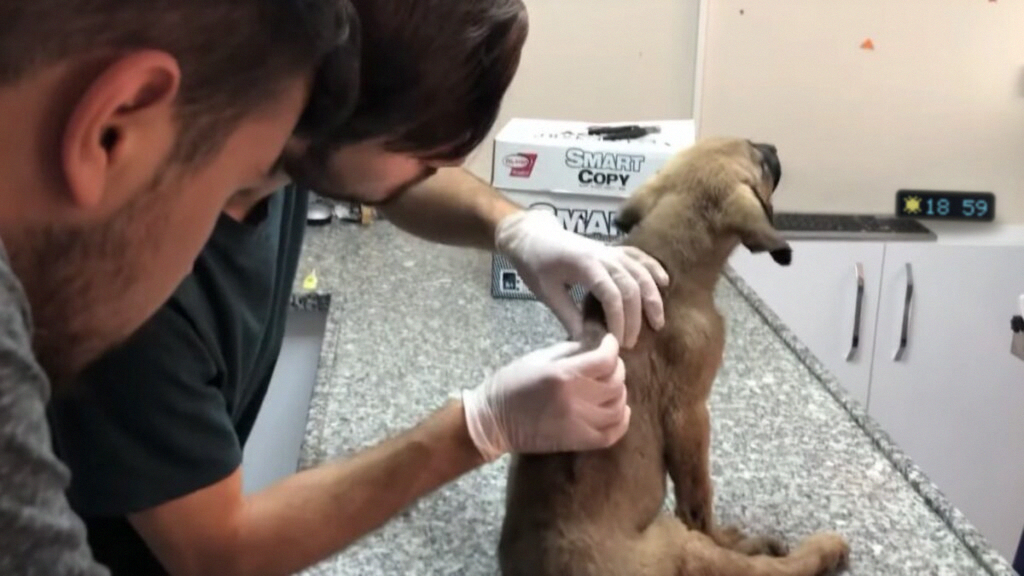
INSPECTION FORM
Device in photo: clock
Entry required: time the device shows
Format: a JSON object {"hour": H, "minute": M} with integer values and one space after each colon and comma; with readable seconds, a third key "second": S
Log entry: {"hour": 18, "minute": 59}
